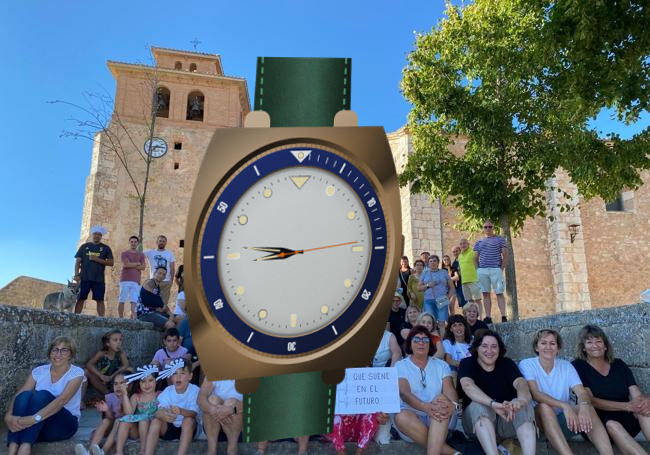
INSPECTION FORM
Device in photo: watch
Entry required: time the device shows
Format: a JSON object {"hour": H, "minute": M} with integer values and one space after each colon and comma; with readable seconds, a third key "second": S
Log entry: {"hour": 8, "minute": 46, "second": 14}
